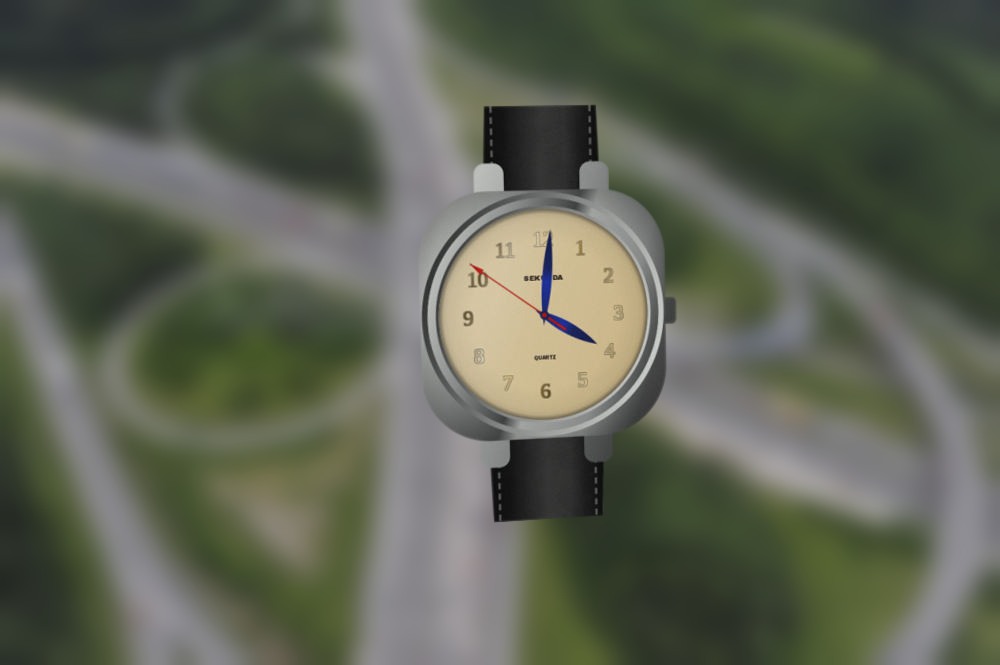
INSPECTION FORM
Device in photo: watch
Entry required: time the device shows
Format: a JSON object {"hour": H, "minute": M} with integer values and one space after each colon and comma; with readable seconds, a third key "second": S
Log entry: {"hour": 4, "minute": 0, "second": 51}
